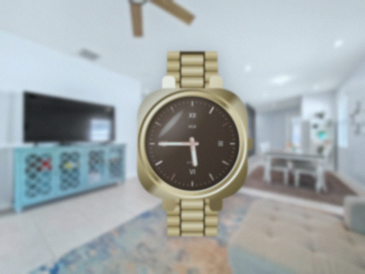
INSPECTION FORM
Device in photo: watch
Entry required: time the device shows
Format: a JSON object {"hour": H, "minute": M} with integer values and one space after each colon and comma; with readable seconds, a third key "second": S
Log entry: {"hour": 5, "minute": 45}
